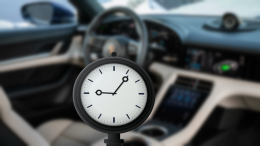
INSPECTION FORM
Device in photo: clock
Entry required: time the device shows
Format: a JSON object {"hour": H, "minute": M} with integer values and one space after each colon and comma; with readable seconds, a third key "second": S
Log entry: {"hour": 9, "minute": 6}
